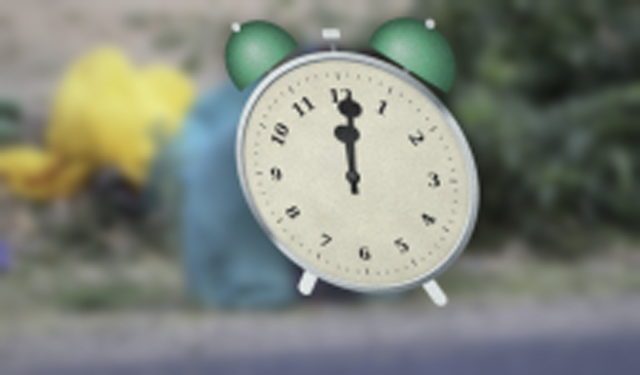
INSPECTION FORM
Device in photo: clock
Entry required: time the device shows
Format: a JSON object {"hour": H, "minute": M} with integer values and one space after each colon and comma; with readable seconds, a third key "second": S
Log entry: {"hour": 12, "minute": 1}
